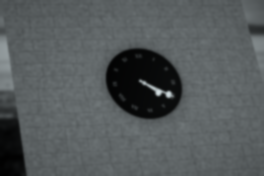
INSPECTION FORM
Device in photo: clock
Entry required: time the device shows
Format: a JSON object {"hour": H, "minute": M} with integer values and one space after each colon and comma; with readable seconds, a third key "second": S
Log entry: {"hour": 4, "minute": 20}
